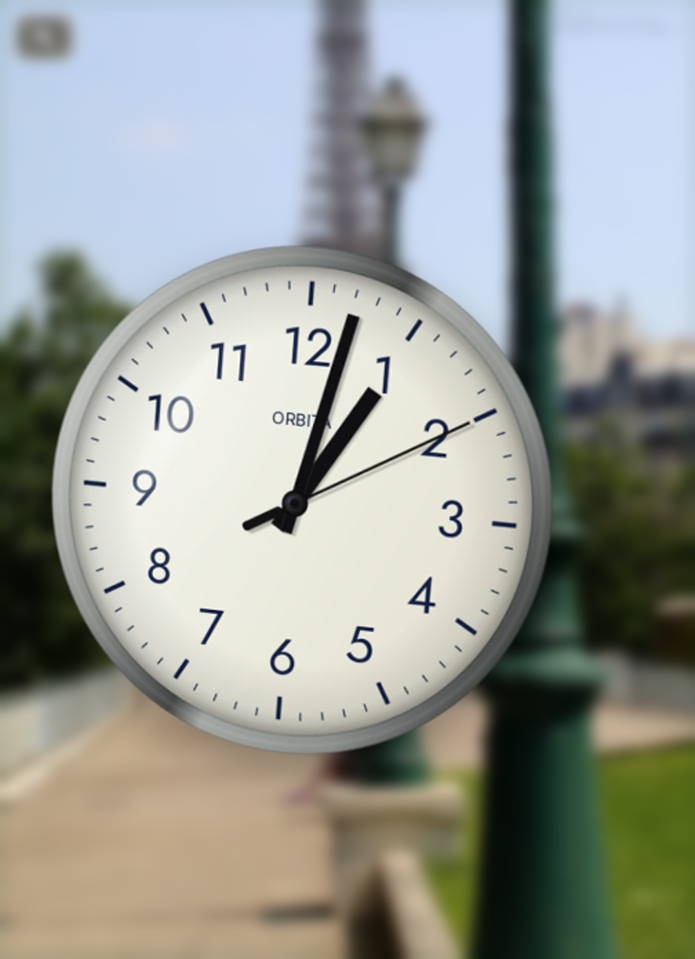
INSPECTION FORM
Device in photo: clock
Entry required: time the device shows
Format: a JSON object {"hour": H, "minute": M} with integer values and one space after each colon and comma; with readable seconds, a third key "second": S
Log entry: {"hour": 1, "minute": 2, "second": 10}
